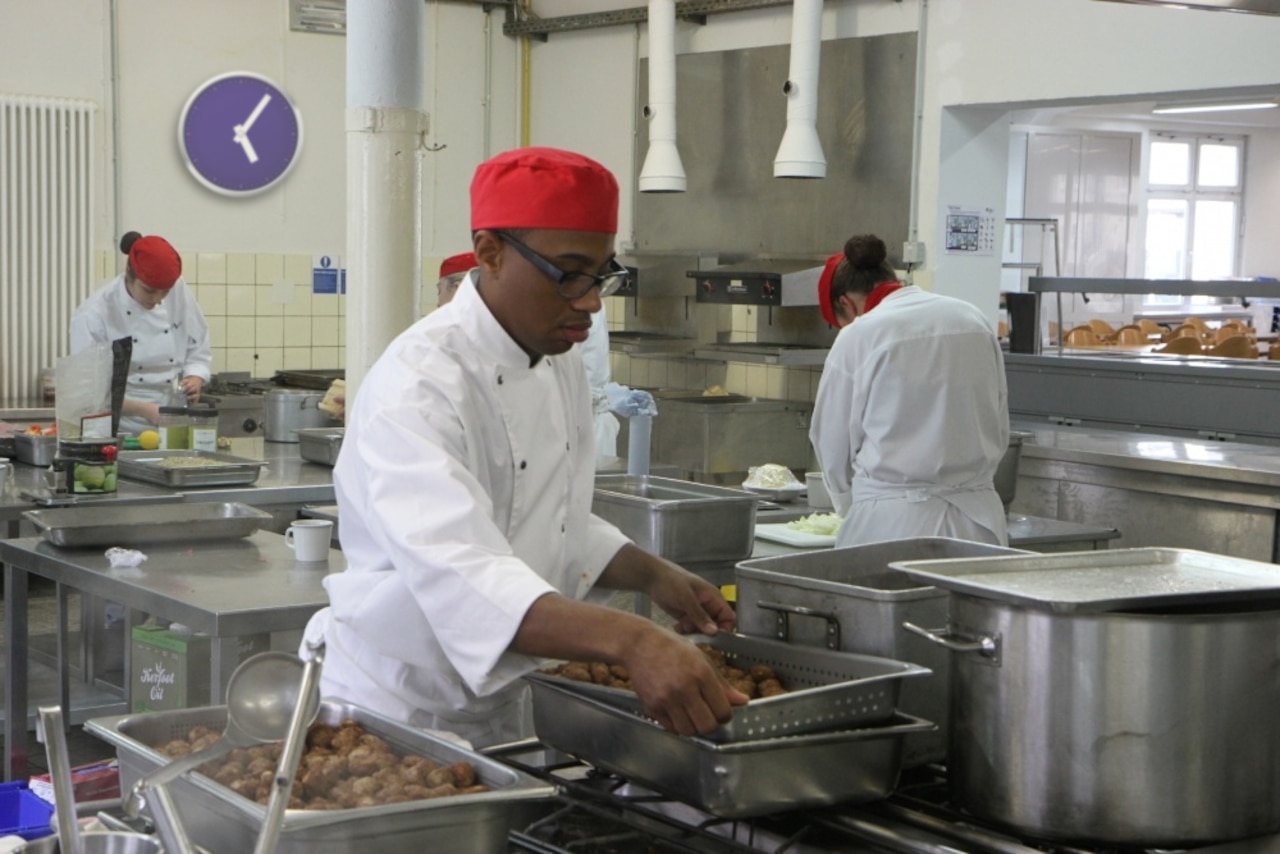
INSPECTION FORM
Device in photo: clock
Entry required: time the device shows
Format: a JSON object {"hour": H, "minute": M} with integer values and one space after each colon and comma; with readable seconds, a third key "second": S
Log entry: {"hour": 5, "minute": 6}
